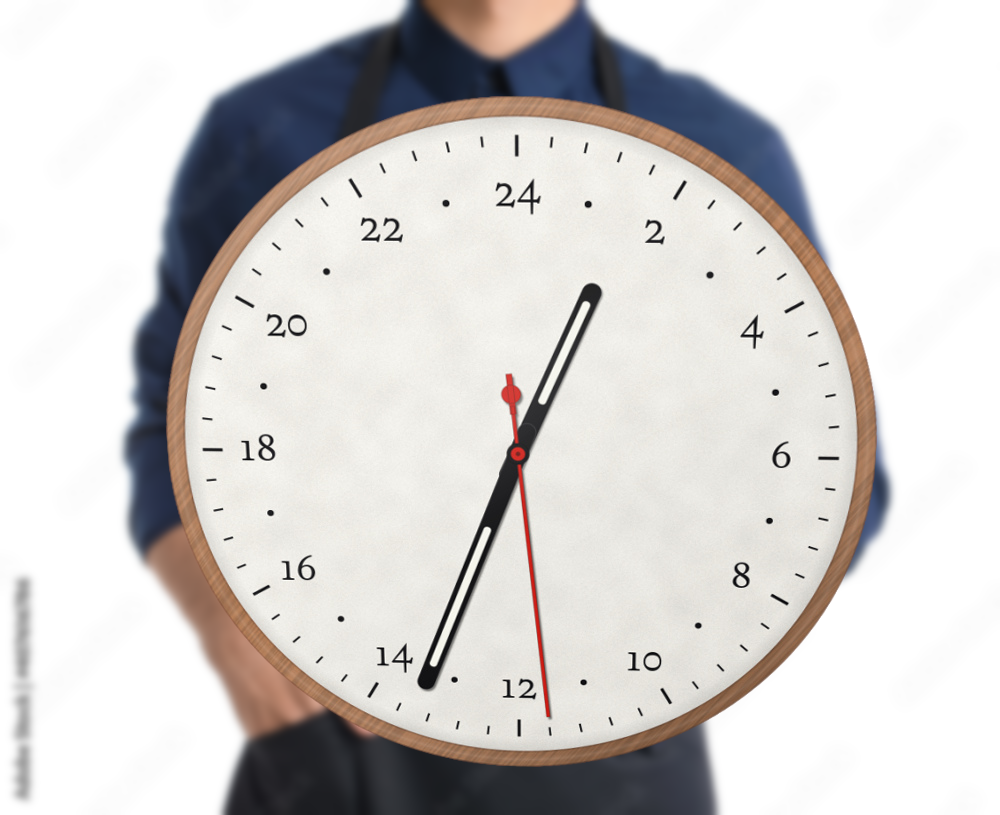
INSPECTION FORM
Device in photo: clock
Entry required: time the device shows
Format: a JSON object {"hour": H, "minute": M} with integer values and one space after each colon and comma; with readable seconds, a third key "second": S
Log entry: {"hour": 1, "minute": 33, "second": 29}
